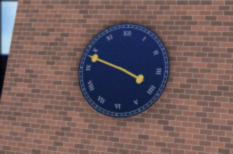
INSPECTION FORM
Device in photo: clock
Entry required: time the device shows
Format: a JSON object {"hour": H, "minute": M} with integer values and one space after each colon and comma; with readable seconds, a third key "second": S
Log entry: {"hour": 3, "minute": 48}
